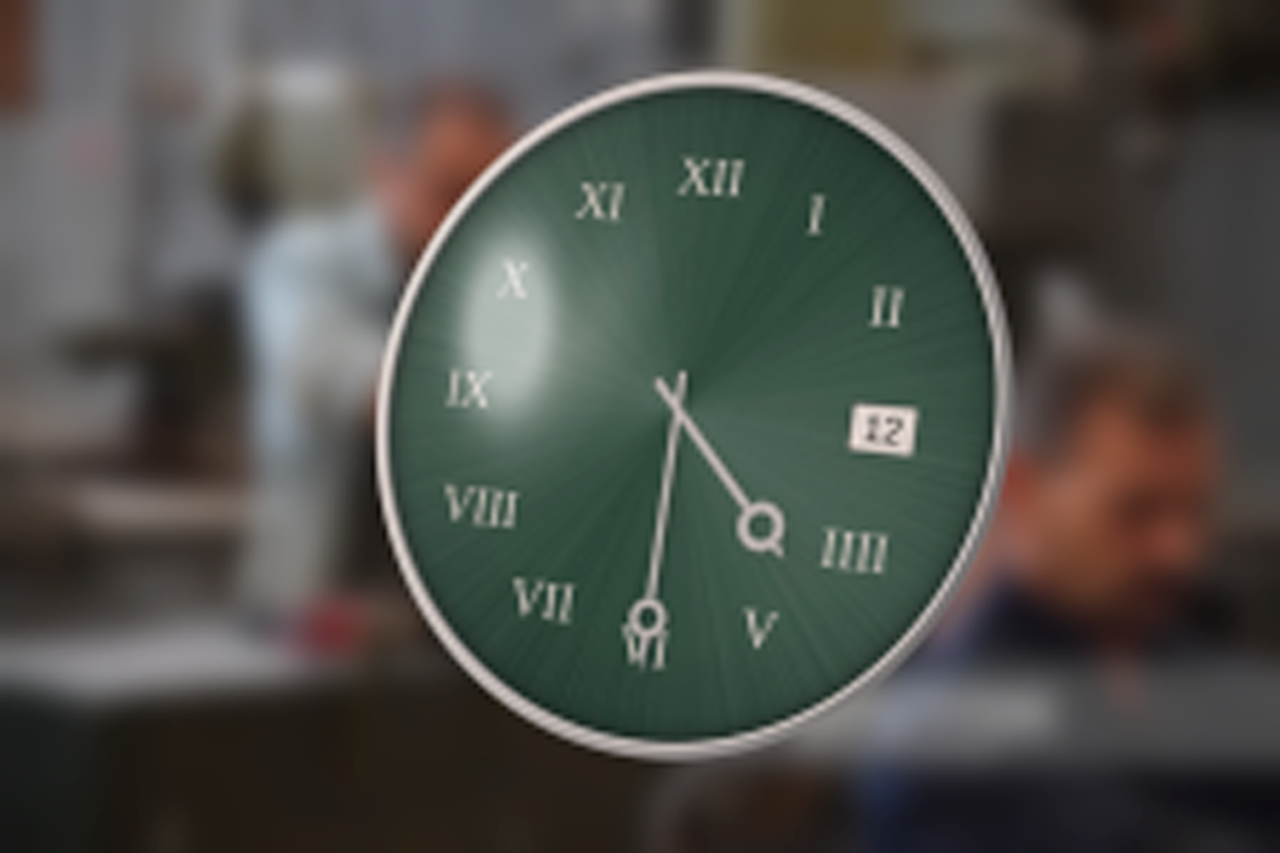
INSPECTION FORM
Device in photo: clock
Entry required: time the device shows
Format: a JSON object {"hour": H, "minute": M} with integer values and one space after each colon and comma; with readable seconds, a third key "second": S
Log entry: {"hour": 4, "minute": 30}
